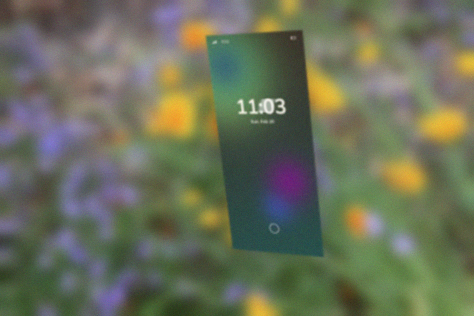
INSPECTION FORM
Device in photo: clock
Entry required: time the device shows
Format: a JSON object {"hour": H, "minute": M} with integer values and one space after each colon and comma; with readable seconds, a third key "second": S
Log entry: {"hour": 11, "minute": 3}
